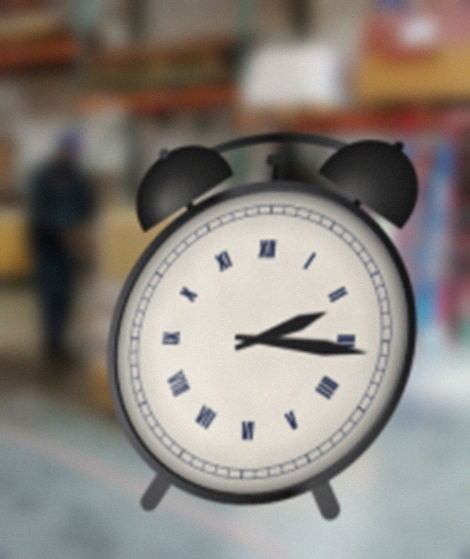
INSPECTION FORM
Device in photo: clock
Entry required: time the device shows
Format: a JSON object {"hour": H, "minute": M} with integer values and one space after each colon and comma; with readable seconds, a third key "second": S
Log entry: {"hour": 2, "minute": 16}
